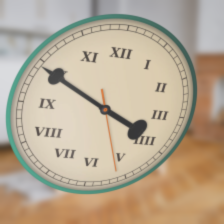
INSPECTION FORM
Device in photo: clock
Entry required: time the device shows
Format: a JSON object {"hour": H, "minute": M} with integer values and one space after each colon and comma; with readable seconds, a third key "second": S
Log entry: {"hour": 3, "minute": 49, "second": 26}
